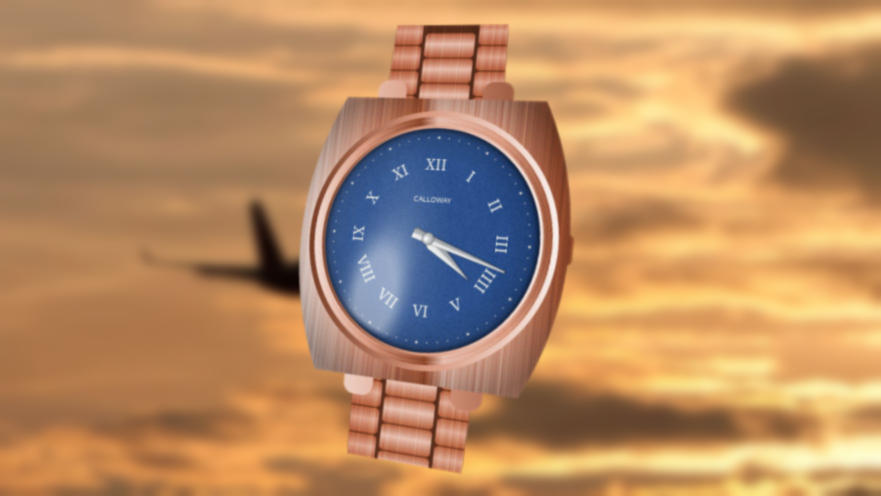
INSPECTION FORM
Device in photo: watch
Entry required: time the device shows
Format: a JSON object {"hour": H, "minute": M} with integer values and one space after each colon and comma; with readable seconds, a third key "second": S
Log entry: {"hour": 4, "minute": 18}
